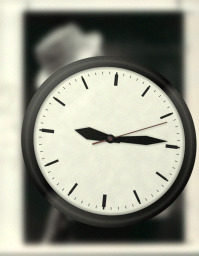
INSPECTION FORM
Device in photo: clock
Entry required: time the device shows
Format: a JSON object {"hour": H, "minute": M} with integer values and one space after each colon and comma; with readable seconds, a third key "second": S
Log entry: {"hour": 9, "minute": 14, "second": 11}
